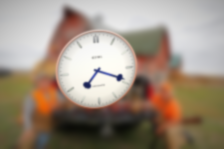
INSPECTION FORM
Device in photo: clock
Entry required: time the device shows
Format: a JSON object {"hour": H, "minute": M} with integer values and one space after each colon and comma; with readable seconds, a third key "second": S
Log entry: {"hour": 7, "minute": 19}
